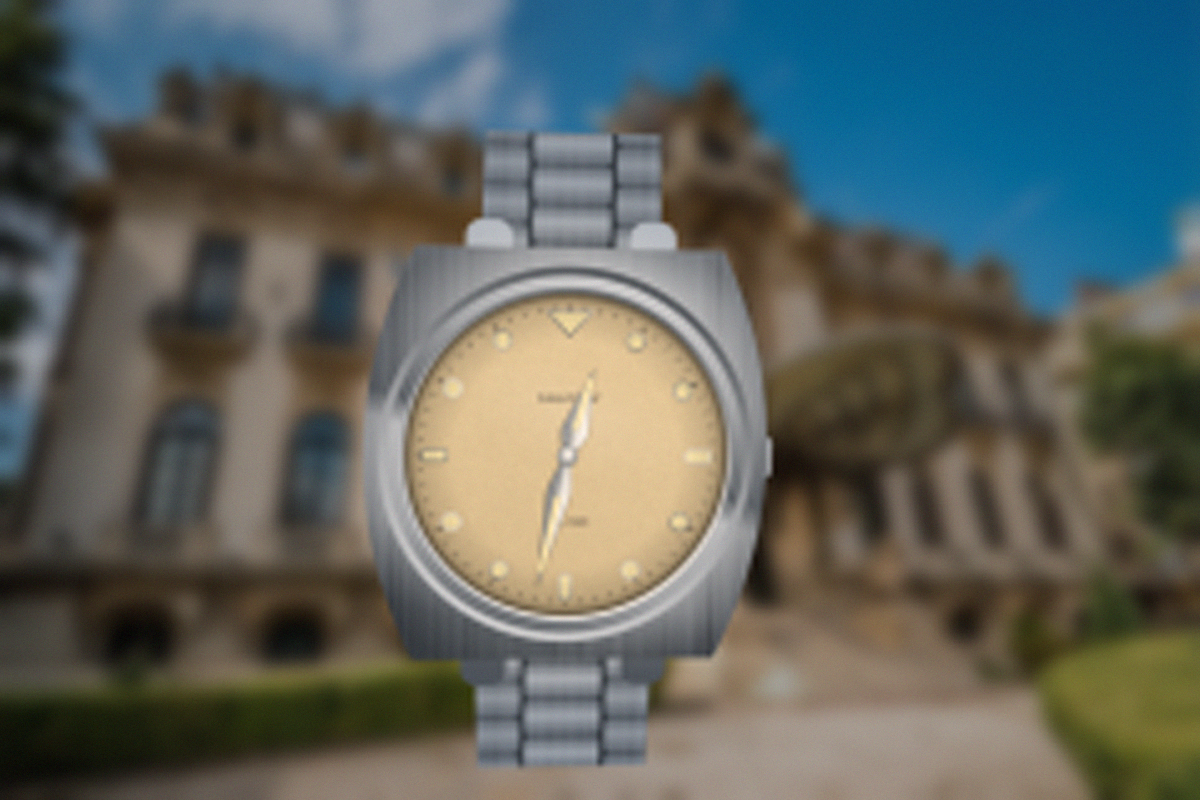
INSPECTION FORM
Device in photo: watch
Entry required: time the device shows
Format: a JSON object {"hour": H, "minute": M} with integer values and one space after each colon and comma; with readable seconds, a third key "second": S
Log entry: {"hour": 12, "minute": 32}
